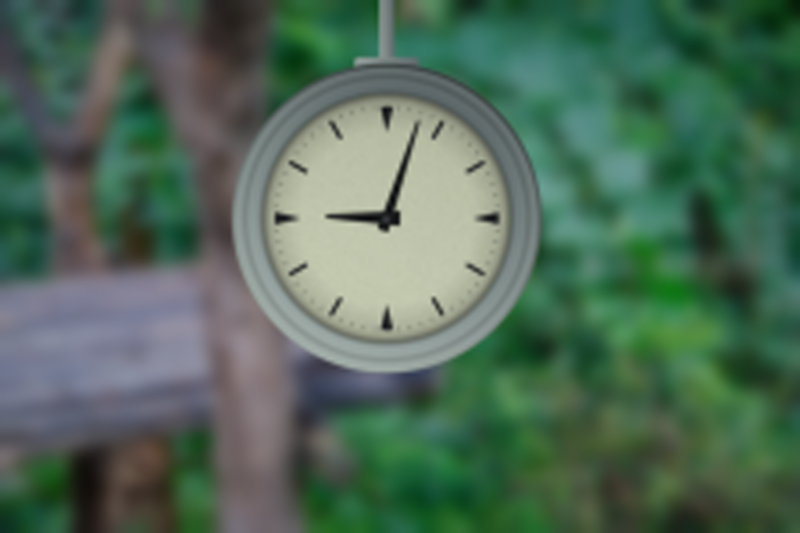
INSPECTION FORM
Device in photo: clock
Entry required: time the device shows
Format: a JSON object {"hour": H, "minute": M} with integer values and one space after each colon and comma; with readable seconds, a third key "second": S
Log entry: {"hour": 9, "minute": 3}
